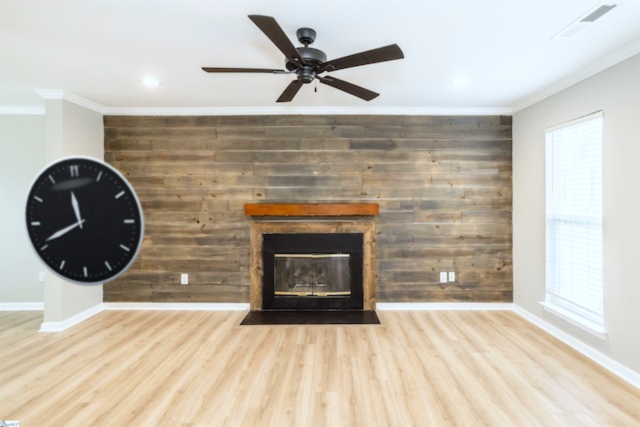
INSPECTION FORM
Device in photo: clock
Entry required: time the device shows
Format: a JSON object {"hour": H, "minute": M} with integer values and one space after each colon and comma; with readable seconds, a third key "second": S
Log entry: {"hour": 11, "minute": 41}
